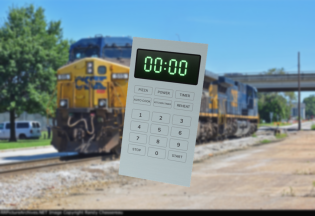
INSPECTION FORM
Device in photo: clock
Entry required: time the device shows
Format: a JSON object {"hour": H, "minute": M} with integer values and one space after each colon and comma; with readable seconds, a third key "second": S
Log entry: {"hour": 0, "minute": 0}
